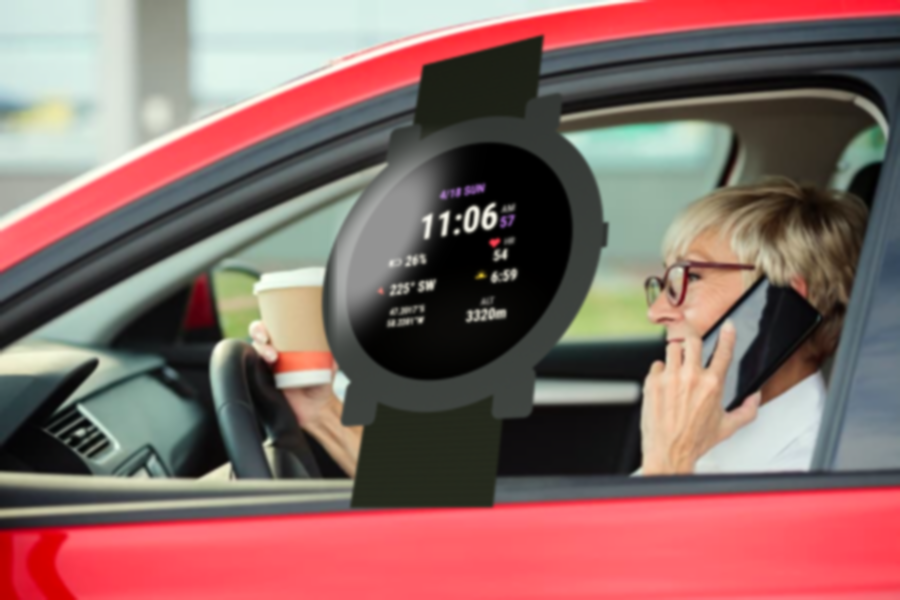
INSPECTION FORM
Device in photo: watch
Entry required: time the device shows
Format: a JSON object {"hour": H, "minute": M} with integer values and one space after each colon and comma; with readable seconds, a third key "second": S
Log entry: {"hour": 11, "minute": 6}
